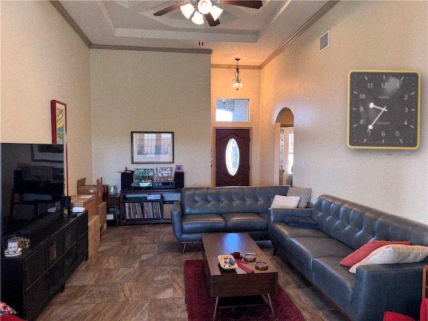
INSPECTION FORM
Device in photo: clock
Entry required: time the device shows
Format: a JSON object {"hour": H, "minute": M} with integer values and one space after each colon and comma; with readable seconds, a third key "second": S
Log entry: {"hour": 9, "minute": 36}
